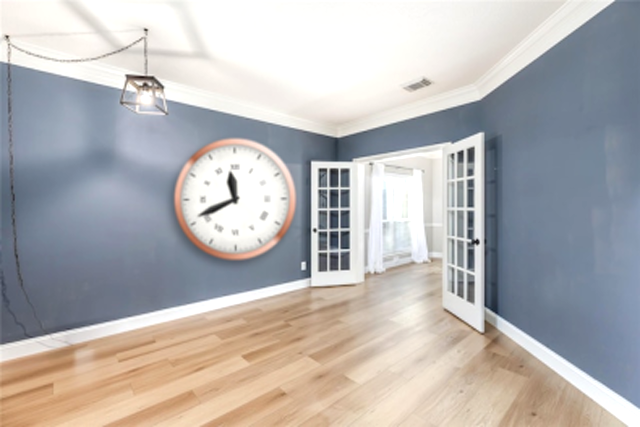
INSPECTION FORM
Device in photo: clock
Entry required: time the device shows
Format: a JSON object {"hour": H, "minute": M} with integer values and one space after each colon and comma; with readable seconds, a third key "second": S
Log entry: {"hour": 11, "minute": 41}
